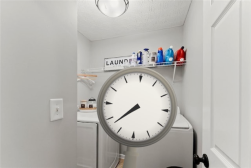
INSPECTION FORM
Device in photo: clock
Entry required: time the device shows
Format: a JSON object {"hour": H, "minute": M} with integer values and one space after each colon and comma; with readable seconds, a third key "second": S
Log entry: {"hour": 7, "minute": 38}
